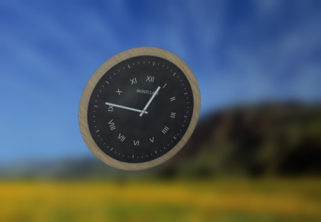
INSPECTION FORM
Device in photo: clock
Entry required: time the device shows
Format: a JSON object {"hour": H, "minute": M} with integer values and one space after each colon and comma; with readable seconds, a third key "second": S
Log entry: {"hour": 12, "minute": 46}
